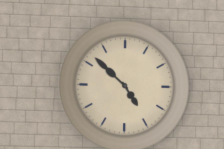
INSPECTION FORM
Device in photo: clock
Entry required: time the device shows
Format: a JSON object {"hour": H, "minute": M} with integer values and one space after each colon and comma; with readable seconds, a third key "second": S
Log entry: {"hour": 4, "minute": 52}
